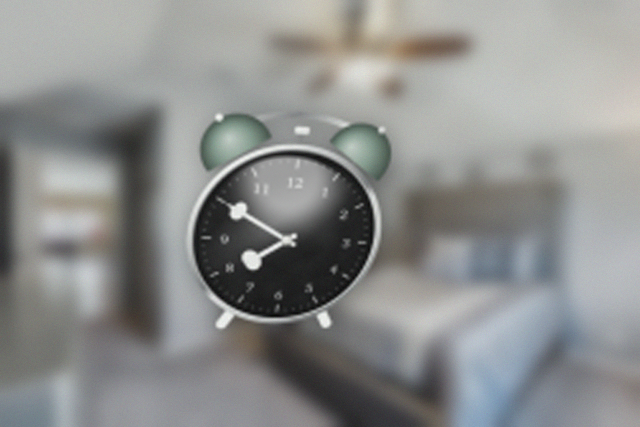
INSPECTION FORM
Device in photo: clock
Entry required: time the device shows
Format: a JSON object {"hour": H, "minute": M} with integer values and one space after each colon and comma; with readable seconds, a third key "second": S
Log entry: {"hour": 7, "minute": 50}
